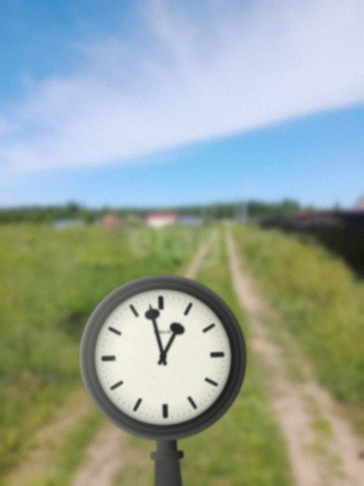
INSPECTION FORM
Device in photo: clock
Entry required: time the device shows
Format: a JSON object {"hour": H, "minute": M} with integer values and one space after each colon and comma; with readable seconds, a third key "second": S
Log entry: {"hour": 12, "minute": 58}
